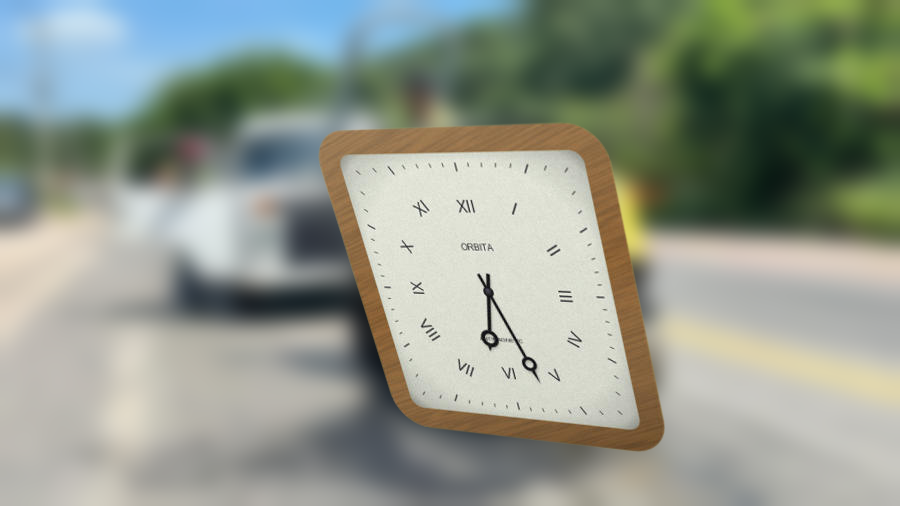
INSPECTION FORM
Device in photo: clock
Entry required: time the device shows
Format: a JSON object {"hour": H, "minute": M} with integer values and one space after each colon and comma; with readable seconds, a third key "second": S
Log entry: {"hour": 6, "minute": 27}
